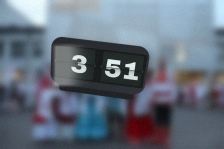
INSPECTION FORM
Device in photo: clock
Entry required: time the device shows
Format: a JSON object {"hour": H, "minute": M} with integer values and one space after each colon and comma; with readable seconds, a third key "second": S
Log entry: {"hour": 3, "minute": 51}
